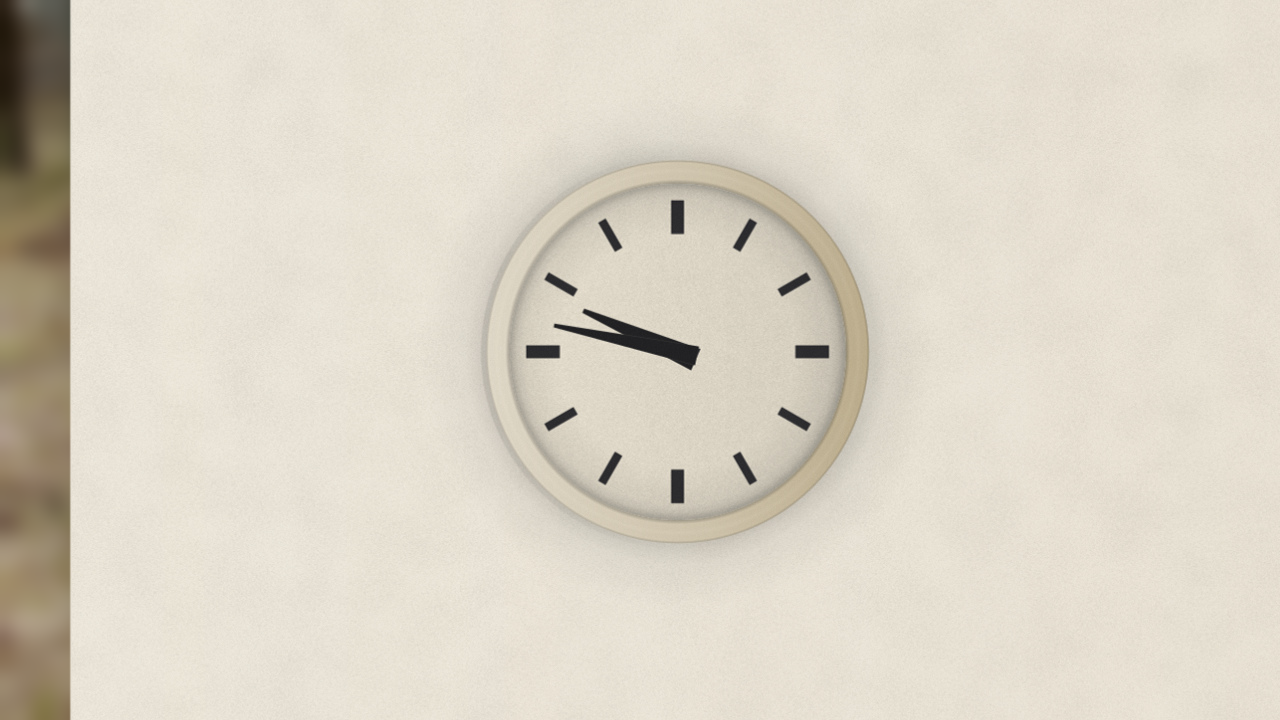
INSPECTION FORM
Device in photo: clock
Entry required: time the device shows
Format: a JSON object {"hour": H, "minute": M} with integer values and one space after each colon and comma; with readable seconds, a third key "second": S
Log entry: {"hour": 9, "minute": 47}
